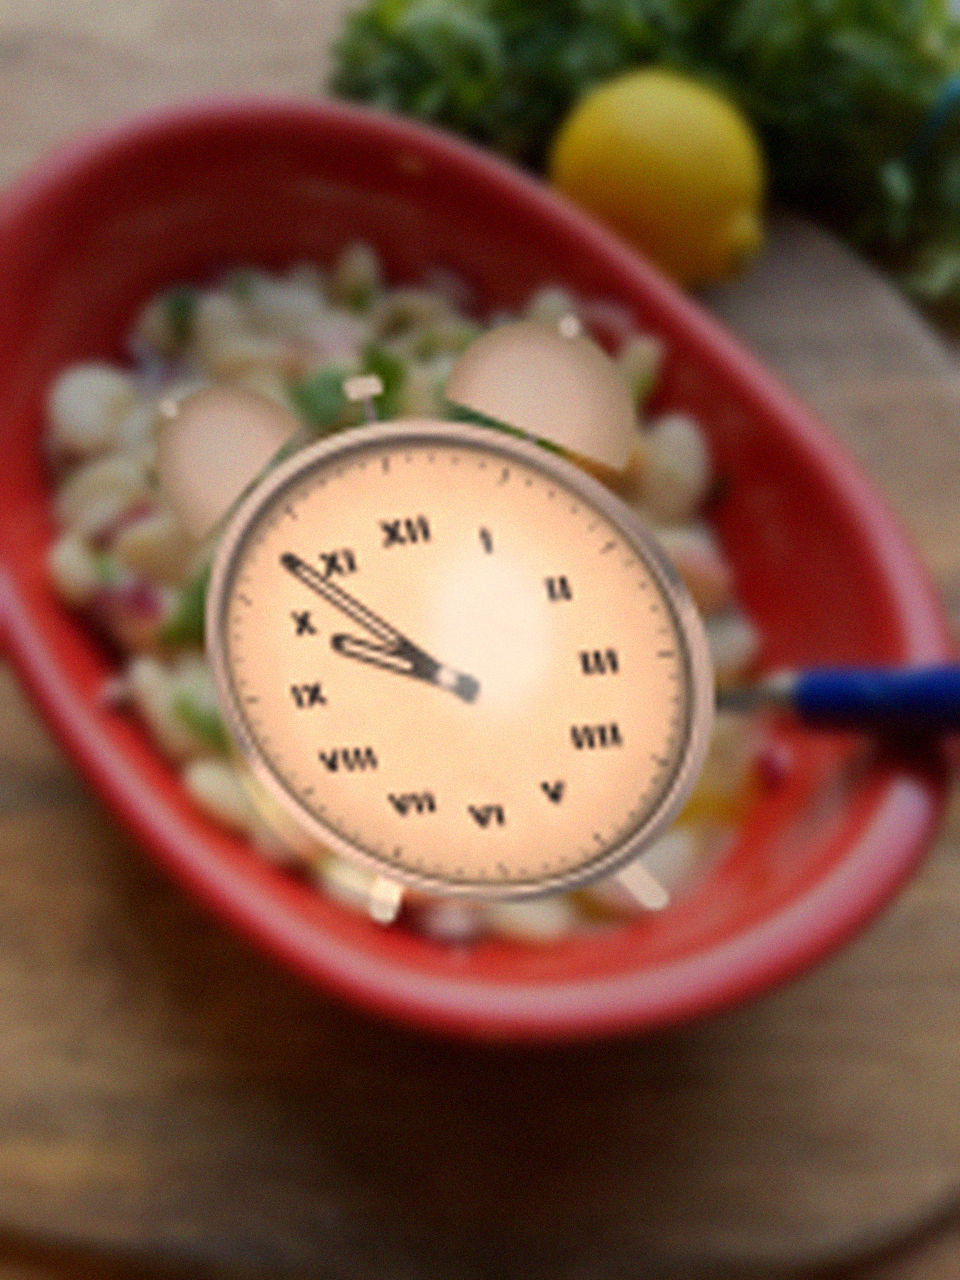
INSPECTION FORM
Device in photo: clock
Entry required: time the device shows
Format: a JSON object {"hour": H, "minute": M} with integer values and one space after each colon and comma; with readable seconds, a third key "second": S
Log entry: {"hour": 9, "minute": 53}
